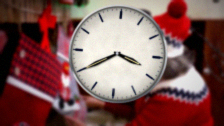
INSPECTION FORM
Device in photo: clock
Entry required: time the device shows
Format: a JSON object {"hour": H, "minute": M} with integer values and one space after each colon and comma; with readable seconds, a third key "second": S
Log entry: {"hour": 3, "minute": 40}
